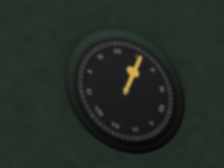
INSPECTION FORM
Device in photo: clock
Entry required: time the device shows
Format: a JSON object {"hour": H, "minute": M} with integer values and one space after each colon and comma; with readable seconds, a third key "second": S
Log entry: {"hour": 1, "minute": 6}
